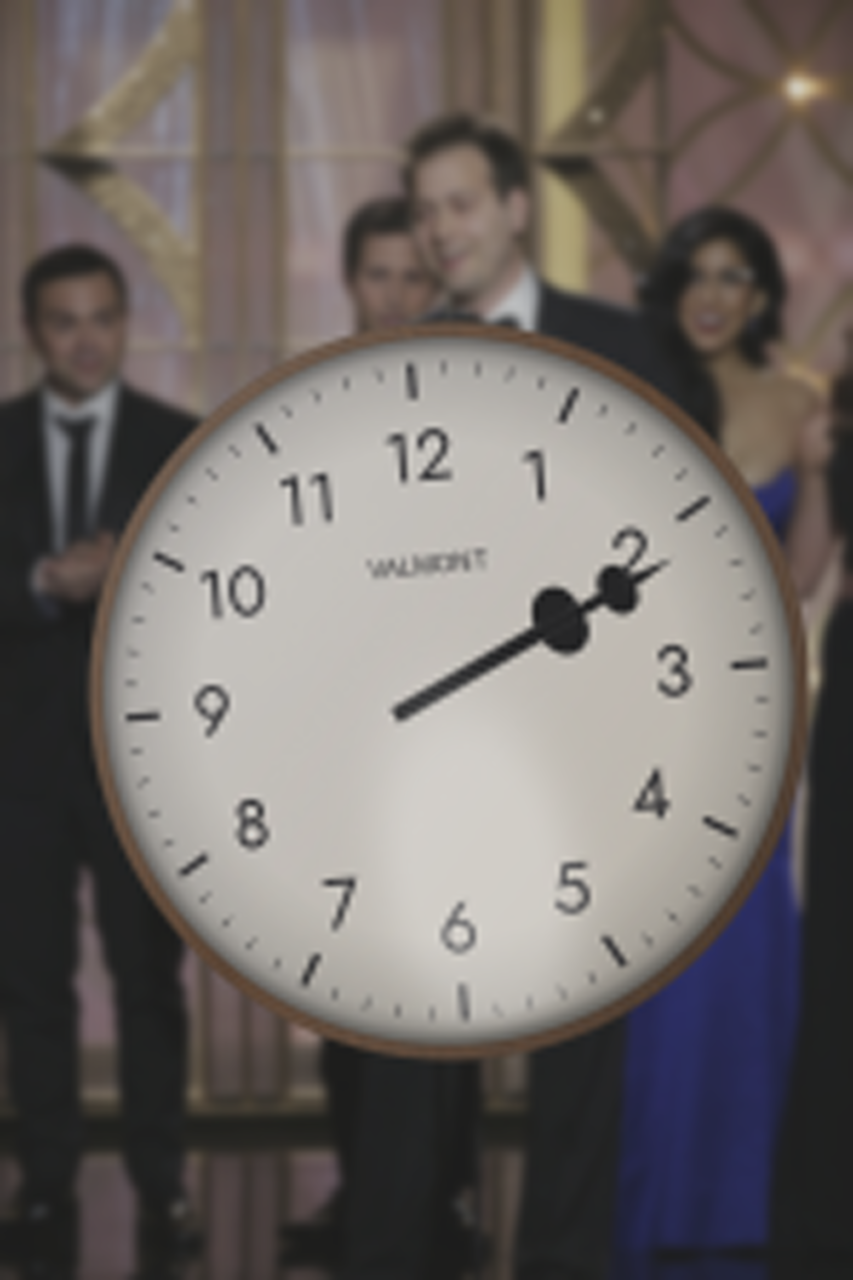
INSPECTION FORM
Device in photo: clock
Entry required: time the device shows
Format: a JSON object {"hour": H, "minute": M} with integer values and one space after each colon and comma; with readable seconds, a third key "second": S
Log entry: {"hour": 2, "minute": 11}
